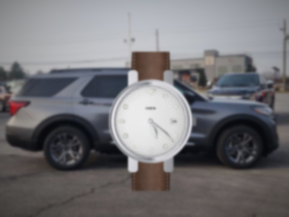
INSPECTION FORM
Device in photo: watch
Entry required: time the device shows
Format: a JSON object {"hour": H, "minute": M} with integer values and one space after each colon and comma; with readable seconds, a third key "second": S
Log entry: {"hour": 5, "minute": 22}
